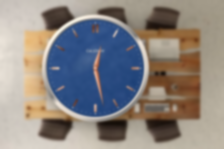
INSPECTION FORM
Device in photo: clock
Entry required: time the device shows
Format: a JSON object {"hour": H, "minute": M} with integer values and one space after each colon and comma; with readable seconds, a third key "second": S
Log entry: {"hour": 12, "minute": 28}
